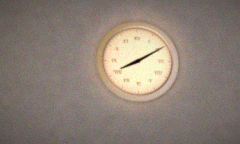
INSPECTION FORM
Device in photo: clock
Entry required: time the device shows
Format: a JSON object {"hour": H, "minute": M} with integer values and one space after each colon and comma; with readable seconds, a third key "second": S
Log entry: {"hour": 8, "minute": 10}
